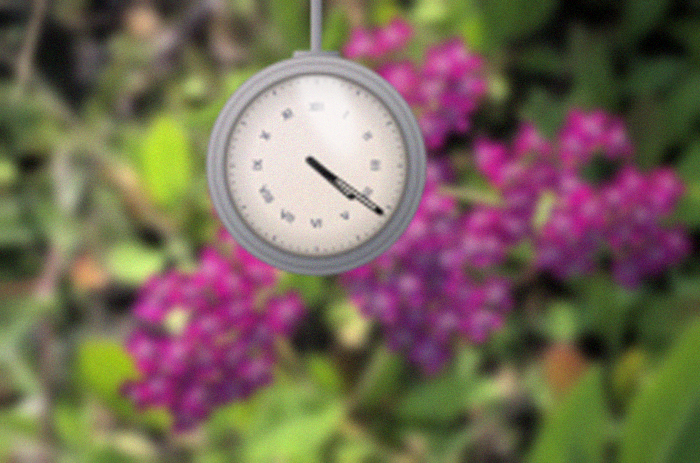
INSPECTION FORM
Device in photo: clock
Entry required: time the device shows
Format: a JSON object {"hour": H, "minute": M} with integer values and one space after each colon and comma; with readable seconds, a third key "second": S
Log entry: {"hour": 4, "minute": 21}
